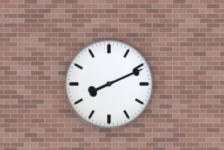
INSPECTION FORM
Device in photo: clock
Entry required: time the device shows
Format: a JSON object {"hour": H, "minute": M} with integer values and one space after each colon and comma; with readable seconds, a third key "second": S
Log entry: {"hour": 8, "minute": 11}
